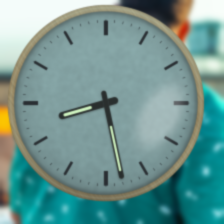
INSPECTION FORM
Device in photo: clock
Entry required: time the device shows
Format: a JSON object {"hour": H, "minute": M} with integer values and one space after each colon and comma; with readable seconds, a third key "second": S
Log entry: {"hour": 8, "minute": 28}
